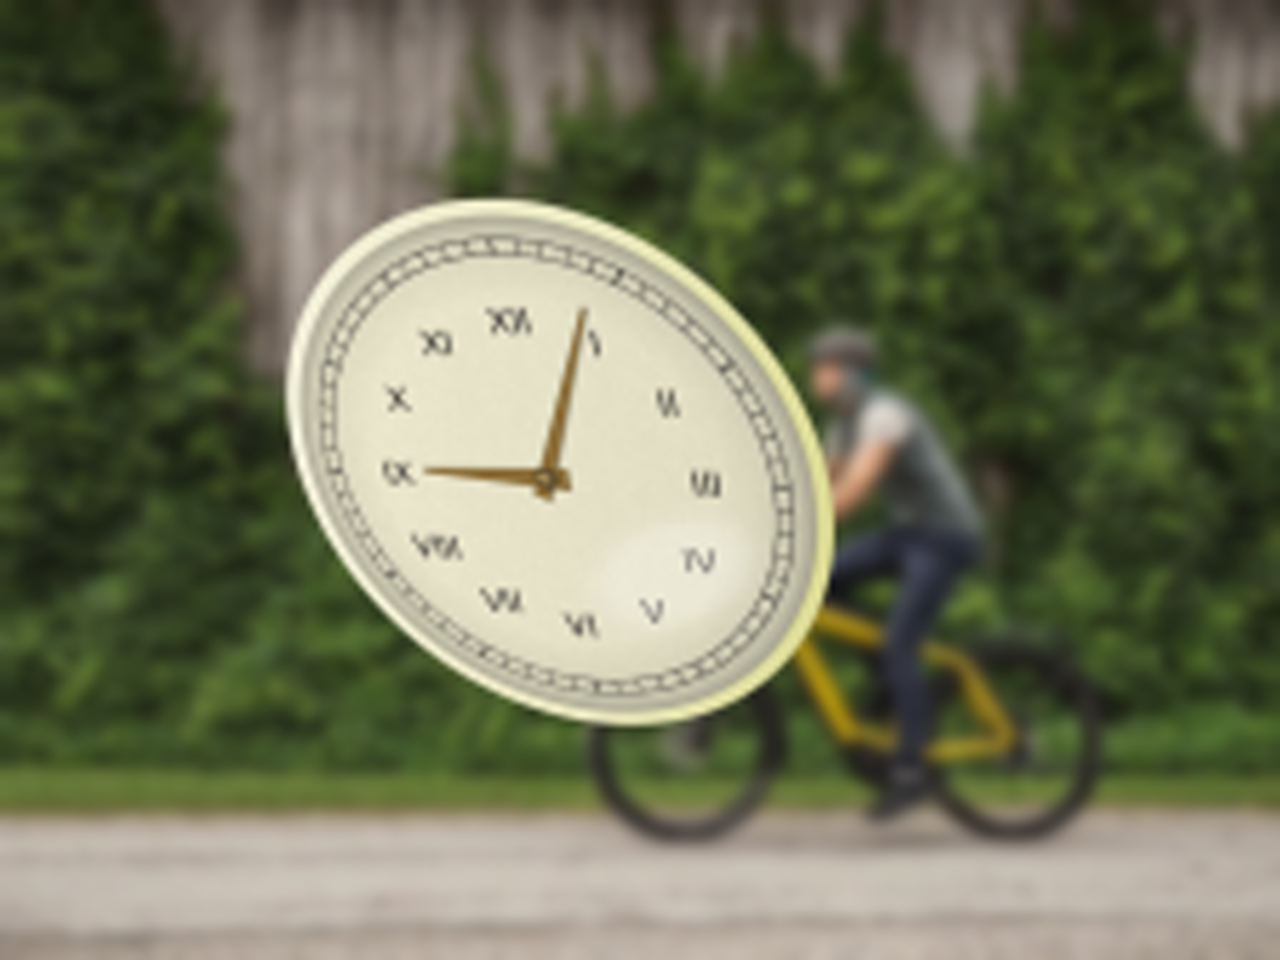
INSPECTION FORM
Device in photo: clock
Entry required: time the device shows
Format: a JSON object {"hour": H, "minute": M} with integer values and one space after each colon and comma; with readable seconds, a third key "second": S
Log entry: {"hour": 9, "minute": 4}
